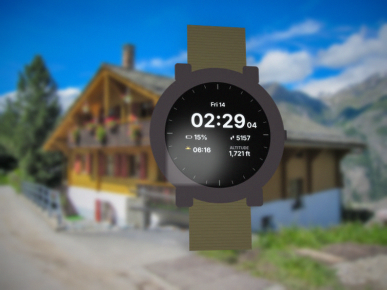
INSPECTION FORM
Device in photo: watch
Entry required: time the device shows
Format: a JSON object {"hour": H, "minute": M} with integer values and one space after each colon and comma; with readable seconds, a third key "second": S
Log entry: {"hour": 2, "minute": 29, "second": 4}
